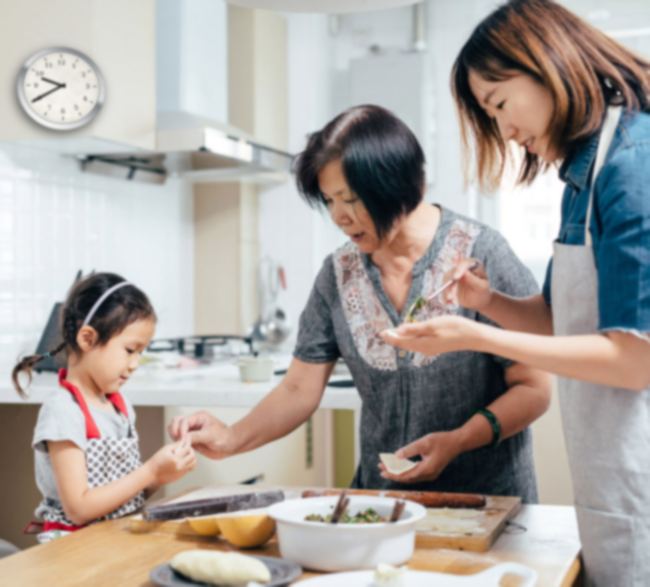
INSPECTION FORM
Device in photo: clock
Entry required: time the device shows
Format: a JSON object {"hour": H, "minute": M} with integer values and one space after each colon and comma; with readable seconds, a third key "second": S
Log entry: {"hour": 9, "minute": 40}
